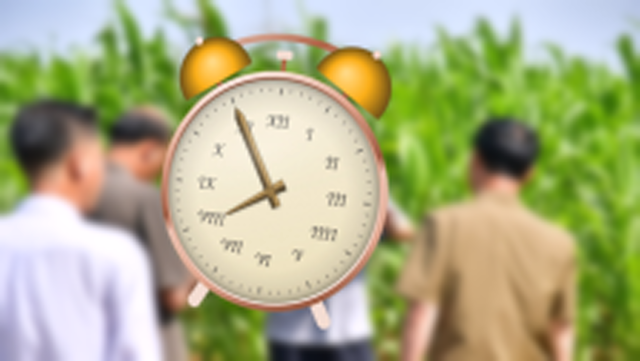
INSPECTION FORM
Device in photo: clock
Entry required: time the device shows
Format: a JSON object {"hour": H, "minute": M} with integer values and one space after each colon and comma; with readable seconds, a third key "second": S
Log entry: {"hour": 7, "minute": 55}
